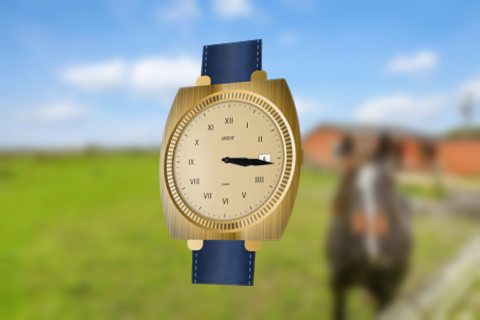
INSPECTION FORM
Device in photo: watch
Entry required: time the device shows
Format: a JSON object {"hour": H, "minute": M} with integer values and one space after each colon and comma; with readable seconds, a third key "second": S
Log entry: {"hour": 3, "minute": 16}
